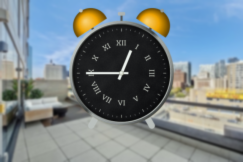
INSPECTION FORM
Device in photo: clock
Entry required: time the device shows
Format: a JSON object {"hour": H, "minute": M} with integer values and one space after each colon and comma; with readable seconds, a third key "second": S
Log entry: {"hour": 12, "minute": 45}
